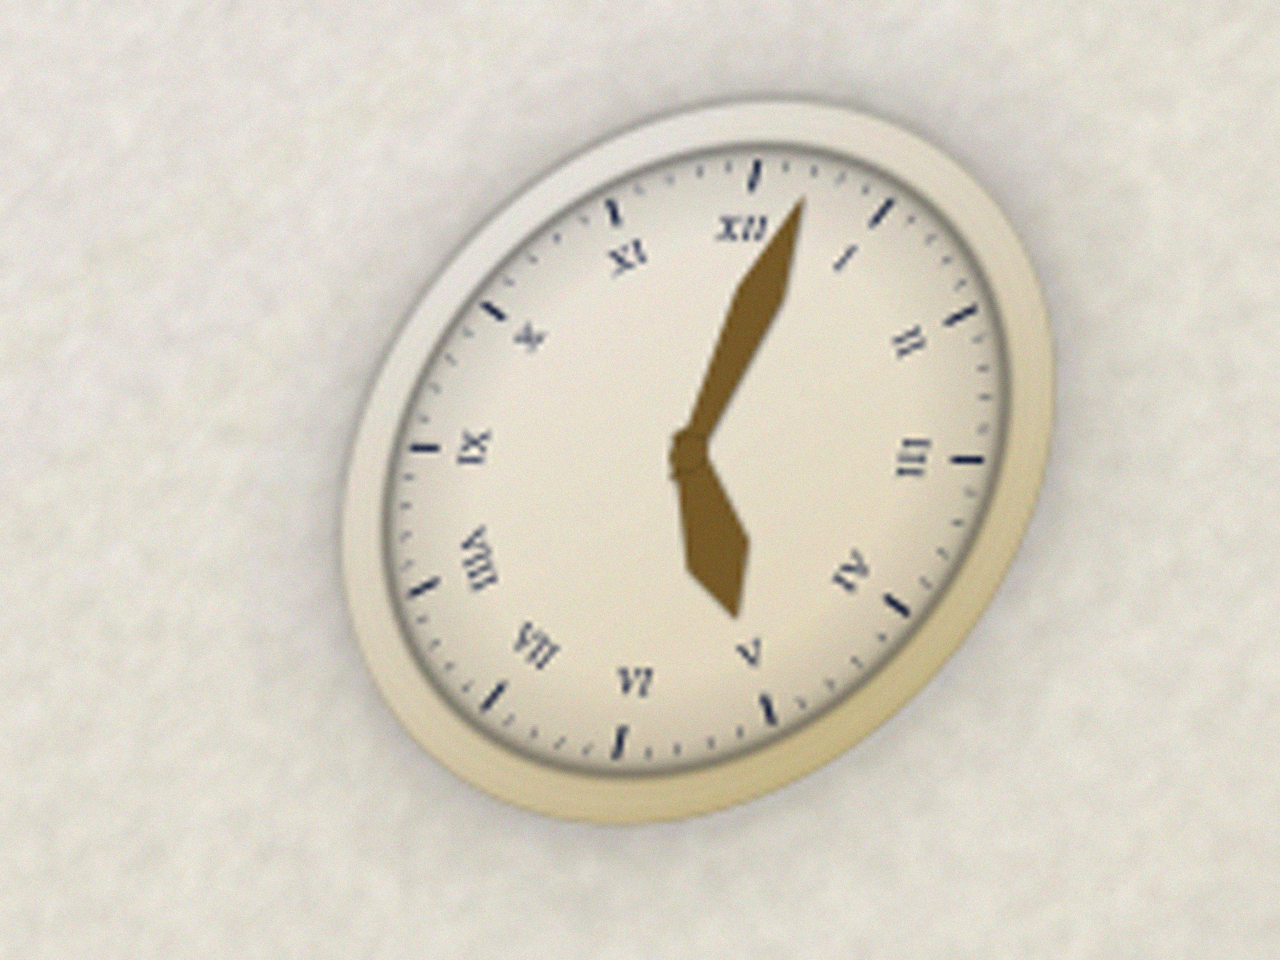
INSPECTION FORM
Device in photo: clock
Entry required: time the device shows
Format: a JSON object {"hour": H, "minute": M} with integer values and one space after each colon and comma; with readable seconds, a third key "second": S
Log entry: {"hour": 5, "minute": 2}
